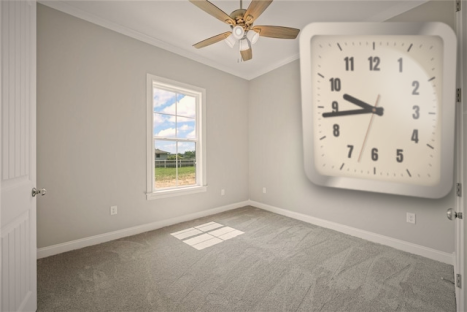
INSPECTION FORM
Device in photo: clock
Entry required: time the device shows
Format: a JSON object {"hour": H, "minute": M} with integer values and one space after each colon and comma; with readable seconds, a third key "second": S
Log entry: {"hour": 9, "minute": 43, "second": 33}
